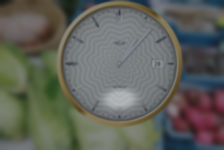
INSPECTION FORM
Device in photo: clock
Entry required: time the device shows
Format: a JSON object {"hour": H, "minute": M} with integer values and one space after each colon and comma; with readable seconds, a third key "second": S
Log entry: {"hour": 1, "minute": 7}
